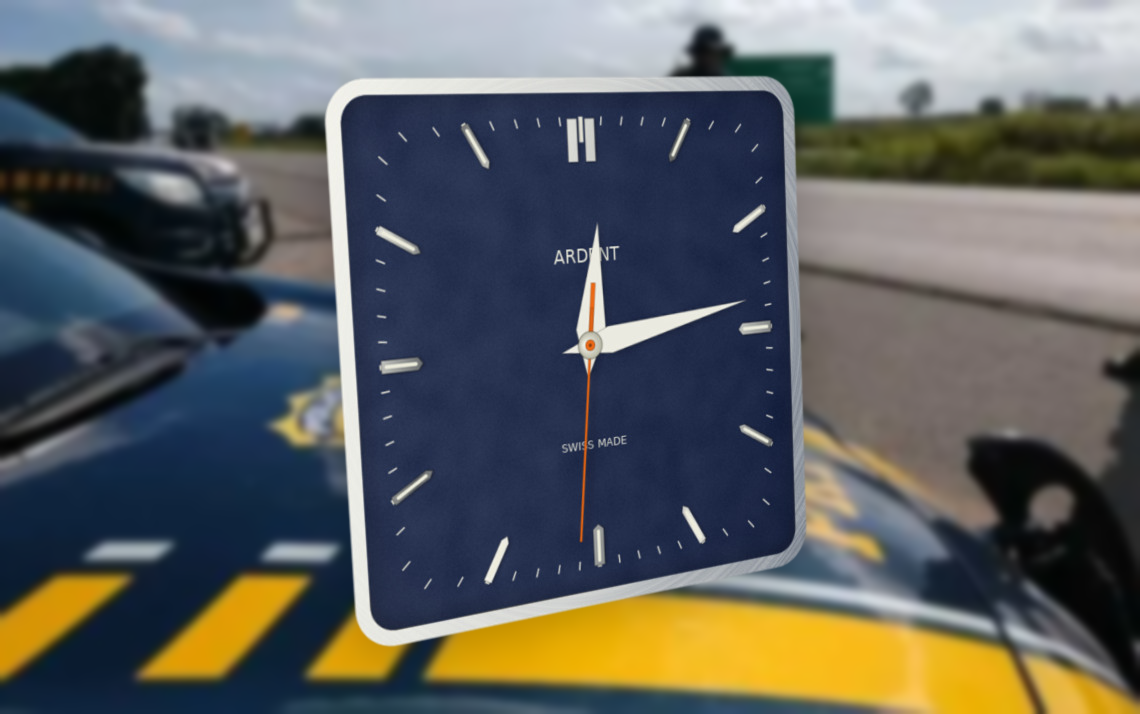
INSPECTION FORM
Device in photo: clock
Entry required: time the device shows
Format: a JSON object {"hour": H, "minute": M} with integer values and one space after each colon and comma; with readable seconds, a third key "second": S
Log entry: {"hour": 12, "minute": 13, "second": 31}
